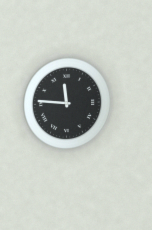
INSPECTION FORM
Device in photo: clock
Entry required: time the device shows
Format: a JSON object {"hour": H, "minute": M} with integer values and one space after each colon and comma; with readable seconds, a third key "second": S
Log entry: {"hour": 11, "minute": 46}
